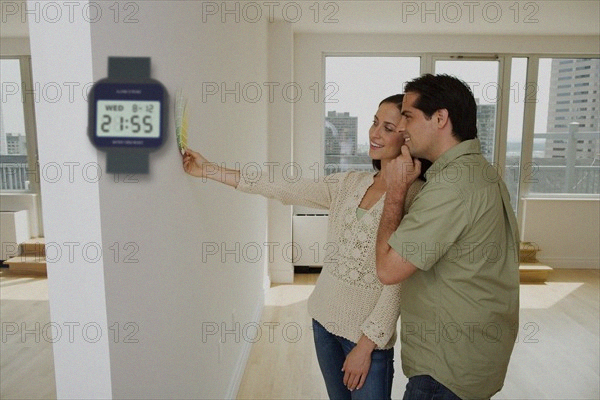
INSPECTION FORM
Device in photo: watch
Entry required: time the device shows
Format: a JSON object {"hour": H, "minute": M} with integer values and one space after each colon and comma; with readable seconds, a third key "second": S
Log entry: {"hour": 21, "minute": 55}
